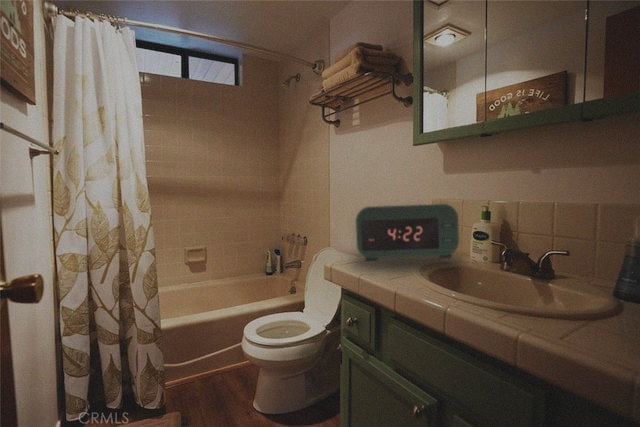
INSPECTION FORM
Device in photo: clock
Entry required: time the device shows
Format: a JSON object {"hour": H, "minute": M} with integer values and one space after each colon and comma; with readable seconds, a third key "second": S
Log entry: {"hour": 4, "minute": 22}
